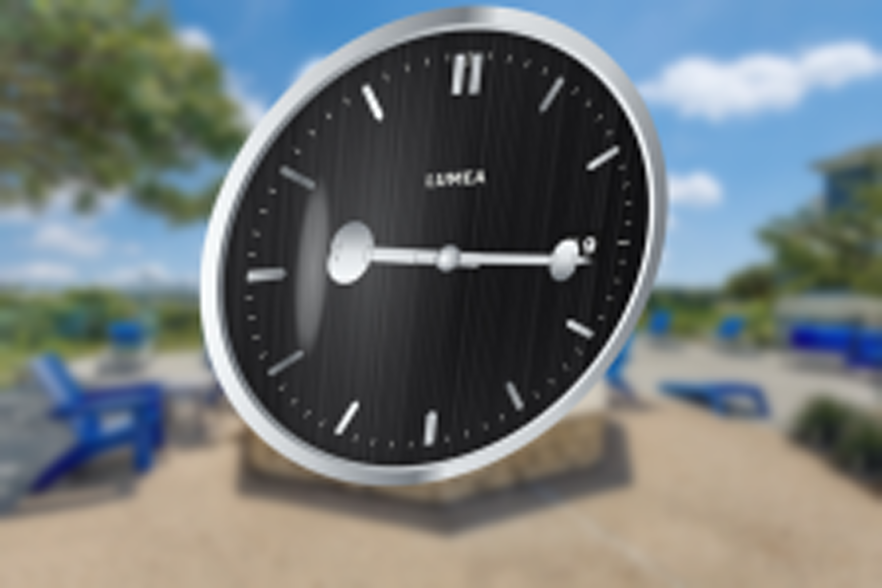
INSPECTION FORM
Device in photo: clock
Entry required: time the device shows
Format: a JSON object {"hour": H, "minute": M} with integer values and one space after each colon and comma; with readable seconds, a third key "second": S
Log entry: {"hour": 9, "minute": 16}
